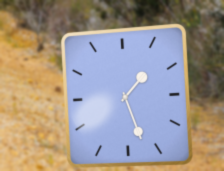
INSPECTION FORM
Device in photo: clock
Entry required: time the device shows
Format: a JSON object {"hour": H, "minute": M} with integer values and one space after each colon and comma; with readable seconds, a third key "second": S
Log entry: {"hour": 1, "minute": 27}
